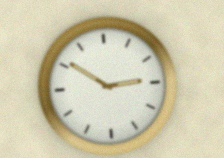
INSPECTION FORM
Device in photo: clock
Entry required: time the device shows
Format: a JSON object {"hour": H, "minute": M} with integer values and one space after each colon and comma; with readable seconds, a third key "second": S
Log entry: {"hour": 2, "minute": 51}
